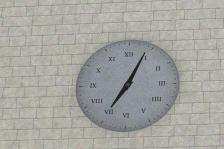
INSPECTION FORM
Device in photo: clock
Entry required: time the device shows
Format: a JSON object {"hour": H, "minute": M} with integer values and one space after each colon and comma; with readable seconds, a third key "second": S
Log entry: {"hour": 7, "minute": 4}
